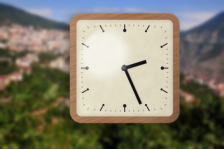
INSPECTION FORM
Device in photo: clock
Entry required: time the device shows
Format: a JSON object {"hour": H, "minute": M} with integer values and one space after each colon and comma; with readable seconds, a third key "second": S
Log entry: {"hour": 2, "minute": 26}
